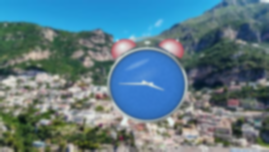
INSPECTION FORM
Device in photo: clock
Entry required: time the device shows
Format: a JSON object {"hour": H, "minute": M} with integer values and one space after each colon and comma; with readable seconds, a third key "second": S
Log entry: {"hour": 3, "minute": 45}
